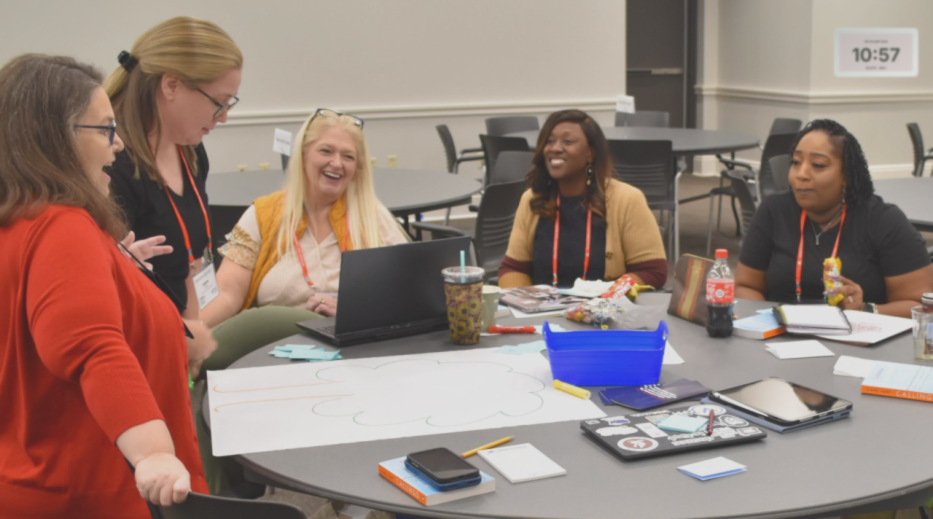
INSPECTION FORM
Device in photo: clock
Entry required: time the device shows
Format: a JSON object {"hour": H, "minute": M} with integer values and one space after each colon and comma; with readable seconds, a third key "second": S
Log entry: {"hour": 10, "minute": 57}
